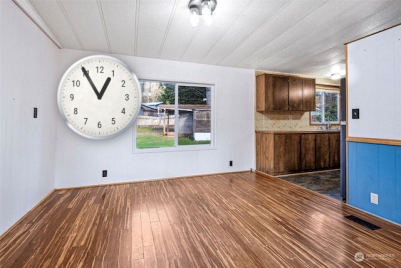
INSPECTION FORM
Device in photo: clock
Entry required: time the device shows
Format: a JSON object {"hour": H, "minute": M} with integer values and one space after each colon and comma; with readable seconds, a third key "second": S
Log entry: {"hour": 12, "minute": 55}
